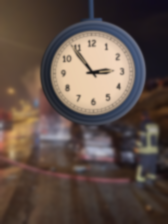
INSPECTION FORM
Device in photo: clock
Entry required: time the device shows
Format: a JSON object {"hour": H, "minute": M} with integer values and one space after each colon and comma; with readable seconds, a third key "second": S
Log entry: {"hour": 2, "minute": 54}
